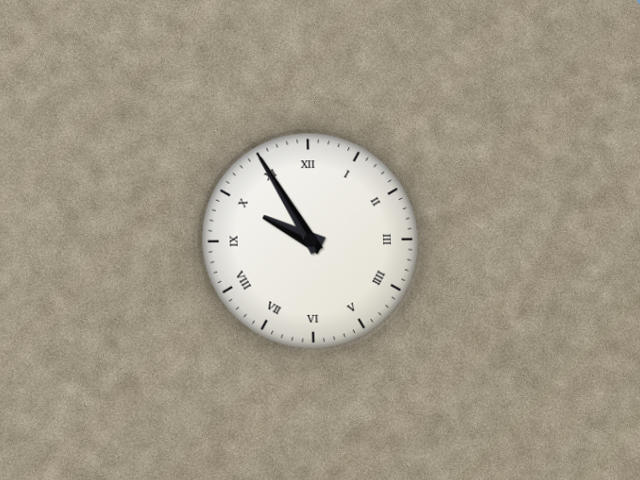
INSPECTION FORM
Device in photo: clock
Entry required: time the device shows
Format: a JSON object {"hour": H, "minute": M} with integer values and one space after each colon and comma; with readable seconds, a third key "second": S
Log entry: {"hour": 9, "minute": 55}
